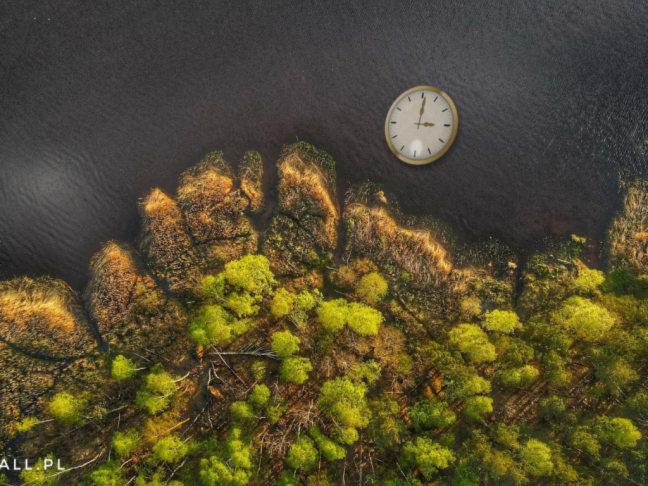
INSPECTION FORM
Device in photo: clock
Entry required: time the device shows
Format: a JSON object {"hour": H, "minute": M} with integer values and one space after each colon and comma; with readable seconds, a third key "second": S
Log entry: {"hour": 3, "minute": 1}
